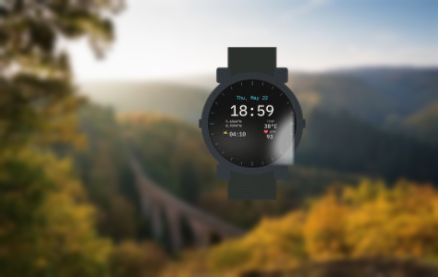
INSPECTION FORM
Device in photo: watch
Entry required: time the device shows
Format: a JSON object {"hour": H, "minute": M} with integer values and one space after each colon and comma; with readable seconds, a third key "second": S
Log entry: {"hour": 18, "minute": 59}
